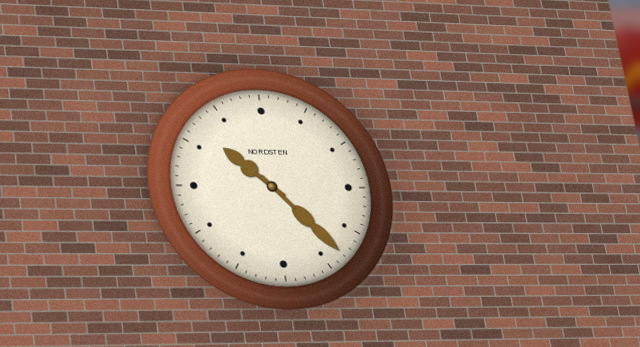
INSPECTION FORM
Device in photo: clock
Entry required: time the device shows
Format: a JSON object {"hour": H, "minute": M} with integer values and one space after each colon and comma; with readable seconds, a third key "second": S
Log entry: {"hour": 10, "minute": 23}
